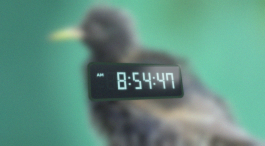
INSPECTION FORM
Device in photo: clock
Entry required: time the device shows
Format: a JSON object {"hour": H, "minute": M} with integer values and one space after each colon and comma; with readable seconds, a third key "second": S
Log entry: {"hour": 8, "minute": 54, "second": 47}
